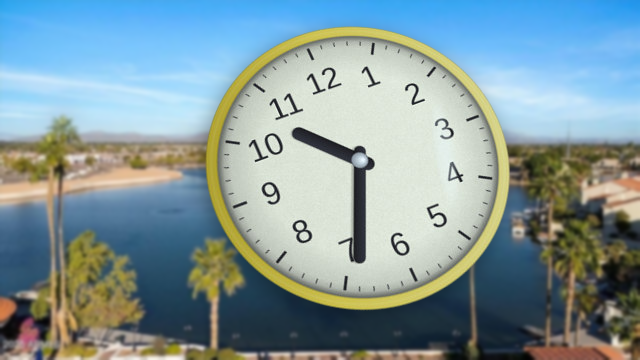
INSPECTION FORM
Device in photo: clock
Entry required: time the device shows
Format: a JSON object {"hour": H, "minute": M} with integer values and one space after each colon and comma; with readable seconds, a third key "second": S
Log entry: {"hour": 10, "minute": 34}
